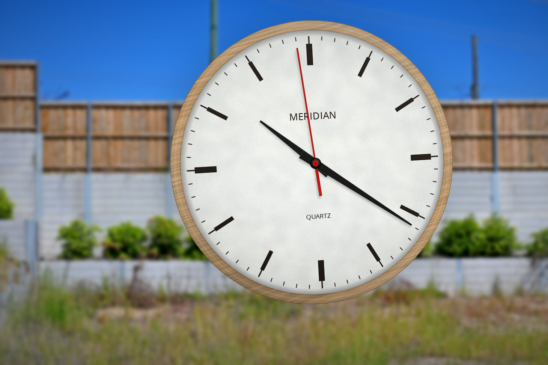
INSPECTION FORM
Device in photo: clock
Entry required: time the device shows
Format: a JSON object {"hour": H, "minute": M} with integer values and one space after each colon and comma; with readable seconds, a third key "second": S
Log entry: {"hour": 10, "minute": 20, "second": 59}
